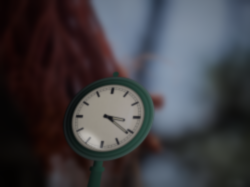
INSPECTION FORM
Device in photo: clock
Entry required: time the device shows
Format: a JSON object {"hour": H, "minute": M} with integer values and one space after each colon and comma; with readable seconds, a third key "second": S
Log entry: {"hour": 3, "minute": 21}
